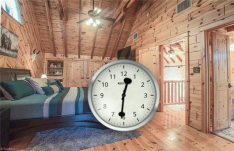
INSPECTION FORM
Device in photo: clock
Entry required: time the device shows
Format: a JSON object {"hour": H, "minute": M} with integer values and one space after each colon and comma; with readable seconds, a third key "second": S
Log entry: {"hour": 12, "minute": 31}
